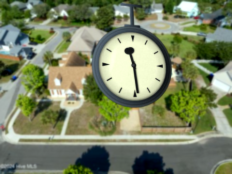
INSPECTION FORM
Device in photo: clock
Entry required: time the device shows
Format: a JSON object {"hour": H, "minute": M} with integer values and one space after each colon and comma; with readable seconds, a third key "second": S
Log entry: {"hour": 11, "minute": 29}
